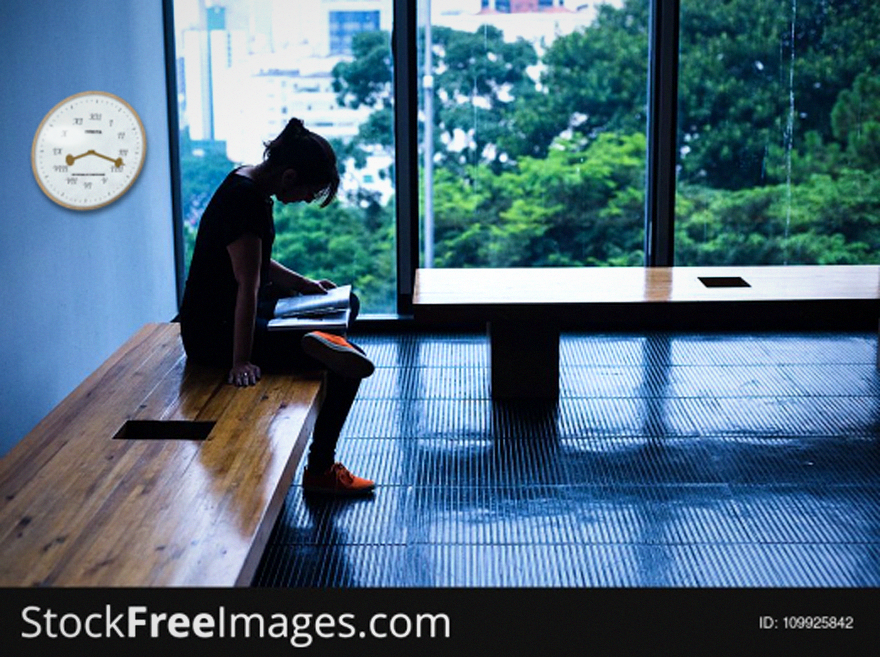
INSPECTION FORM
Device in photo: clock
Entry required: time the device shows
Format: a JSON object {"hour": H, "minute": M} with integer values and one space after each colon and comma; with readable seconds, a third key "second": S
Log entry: {"hour": 8, "minute": 18}
